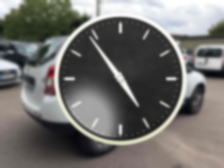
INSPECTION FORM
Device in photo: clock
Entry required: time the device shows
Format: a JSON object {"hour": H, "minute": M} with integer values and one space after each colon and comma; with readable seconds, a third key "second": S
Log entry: {"hour": 4, "minute": 54}
